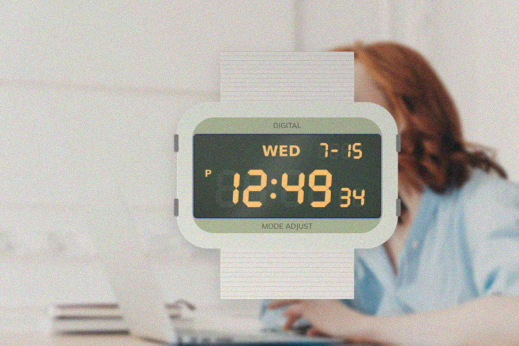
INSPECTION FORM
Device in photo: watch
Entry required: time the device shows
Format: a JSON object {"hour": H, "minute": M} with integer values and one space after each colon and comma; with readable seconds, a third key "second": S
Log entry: {"hour": 12, "minute": 49, "second": 34}
